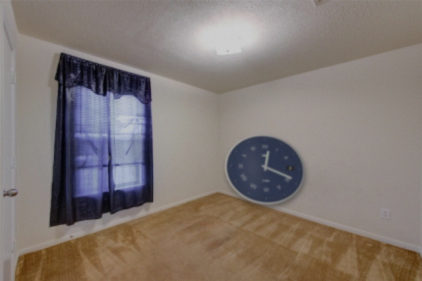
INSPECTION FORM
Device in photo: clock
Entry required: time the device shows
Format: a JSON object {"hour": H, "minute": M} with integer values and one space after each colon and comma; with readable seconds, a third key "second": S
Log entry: {"hour": 12, "minute": 19}
